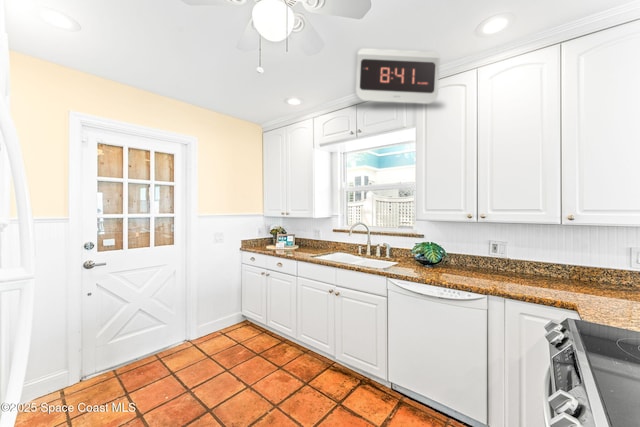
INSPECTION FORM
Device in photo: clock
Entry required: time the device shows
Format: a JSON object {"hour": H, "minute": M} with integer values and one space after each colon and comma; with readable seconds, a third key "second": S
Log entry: {"hour": 8, "minute": 41}
